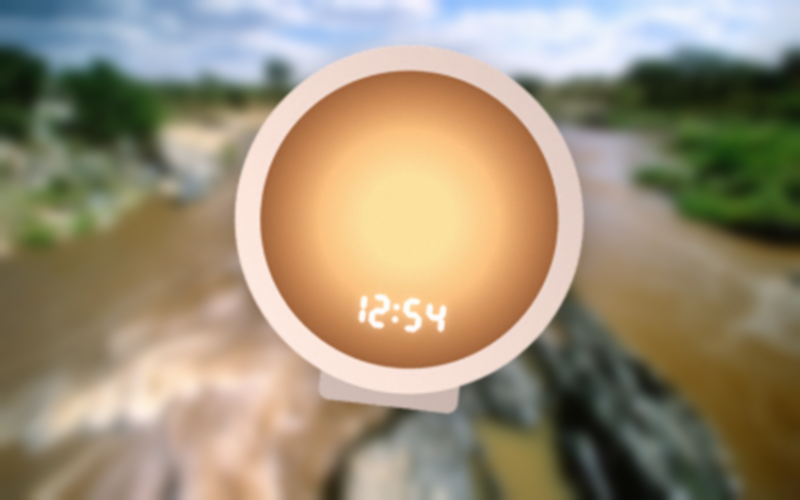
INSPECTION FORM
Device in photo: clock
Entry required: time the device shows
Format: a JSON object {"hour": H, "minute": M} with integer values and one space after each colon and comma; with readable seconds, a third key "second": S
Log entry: {"hour": 12, "minute": 54}
